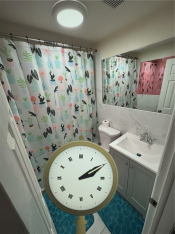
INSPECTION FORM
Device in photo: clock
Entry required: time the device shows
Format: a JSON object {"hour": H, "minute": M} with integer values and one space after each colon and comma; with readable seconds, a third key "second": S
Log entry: {"hour": 2, "minute": 10}
